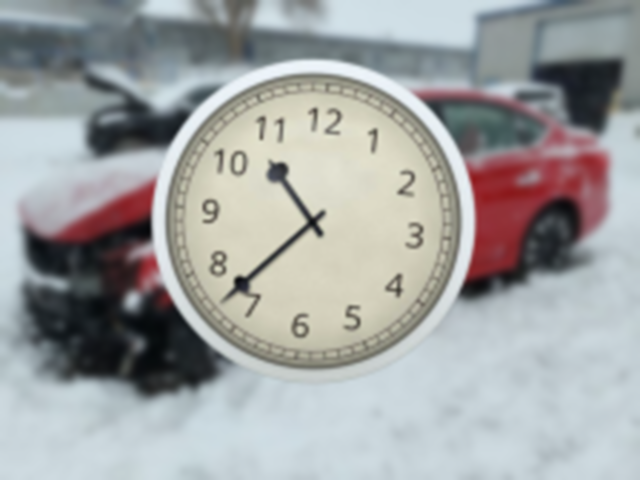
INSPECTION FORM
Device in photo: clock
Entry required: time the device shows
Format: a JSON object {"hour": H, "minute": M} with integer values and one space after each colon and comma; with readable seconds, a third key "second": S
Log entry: {"hour": 10, "minute": 37}
